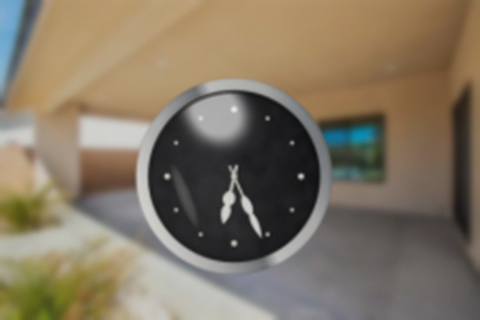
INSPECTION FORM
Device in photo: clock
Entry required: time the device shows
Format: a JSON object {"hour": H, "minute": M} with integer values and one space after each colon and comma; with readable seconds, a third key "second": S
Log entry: {"hour": 6, "minute": 26}
